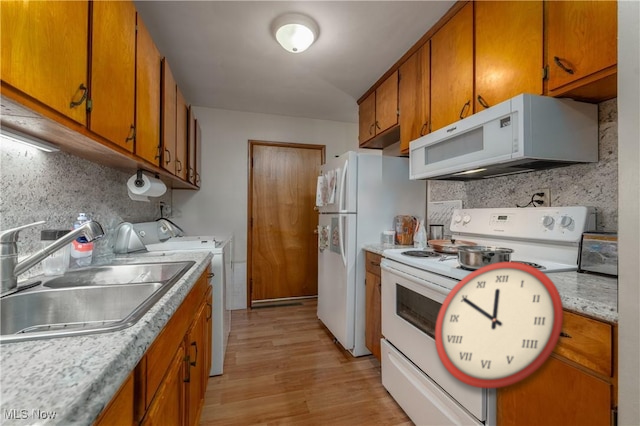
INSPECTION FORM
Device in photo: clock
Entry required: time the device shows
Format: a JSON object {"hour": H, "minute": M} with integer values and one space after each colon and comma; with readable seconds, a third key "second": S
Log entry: {"hour": 11, "minute": 50}
